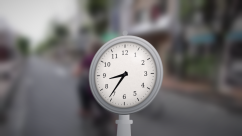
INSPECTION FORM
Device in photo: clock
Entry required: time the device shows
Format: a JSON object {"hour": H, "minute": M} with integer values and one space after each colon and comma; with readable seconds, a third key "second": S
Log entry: {"hour": 8, "minute": 36}
